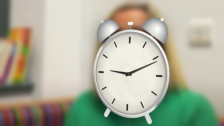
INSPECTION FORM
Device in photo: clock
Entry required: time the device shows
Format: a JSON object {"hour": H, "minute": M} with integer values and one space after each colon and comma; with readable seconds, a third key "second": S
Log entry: {"hour": 9, "minute": 11}
